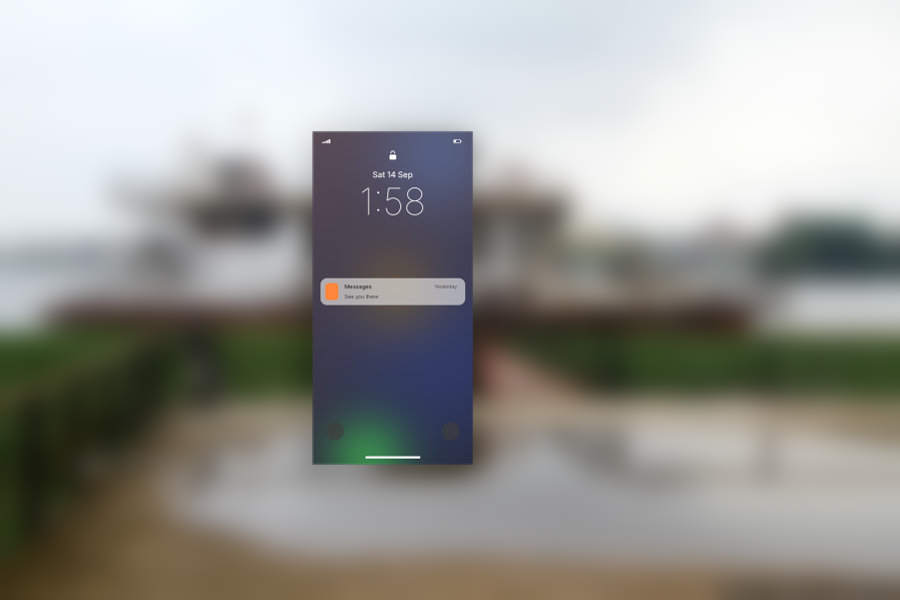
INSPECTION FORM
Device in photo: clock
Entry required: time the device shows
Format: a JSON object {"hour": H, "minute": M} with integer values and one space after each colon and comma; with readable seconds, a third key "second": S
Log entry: {"hour": 1, "minute": 58}
